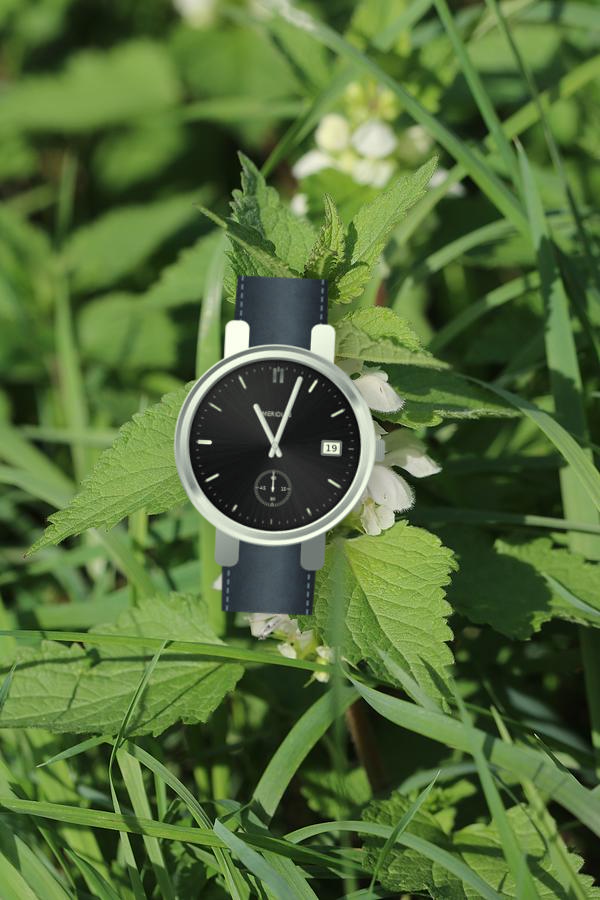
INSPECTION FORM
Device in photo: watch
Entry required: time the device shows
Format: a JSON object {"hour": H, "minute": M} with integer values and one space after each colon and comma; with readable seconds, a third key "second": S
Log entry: {"hour": 11, "minute": 3}
